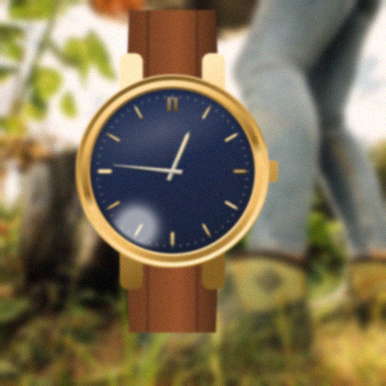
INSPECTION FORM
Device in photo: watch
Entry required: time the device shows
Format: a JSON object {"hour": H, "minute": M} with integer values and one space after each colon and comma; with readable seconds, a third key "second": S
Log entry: {"hour": 12, "minute": 46}
